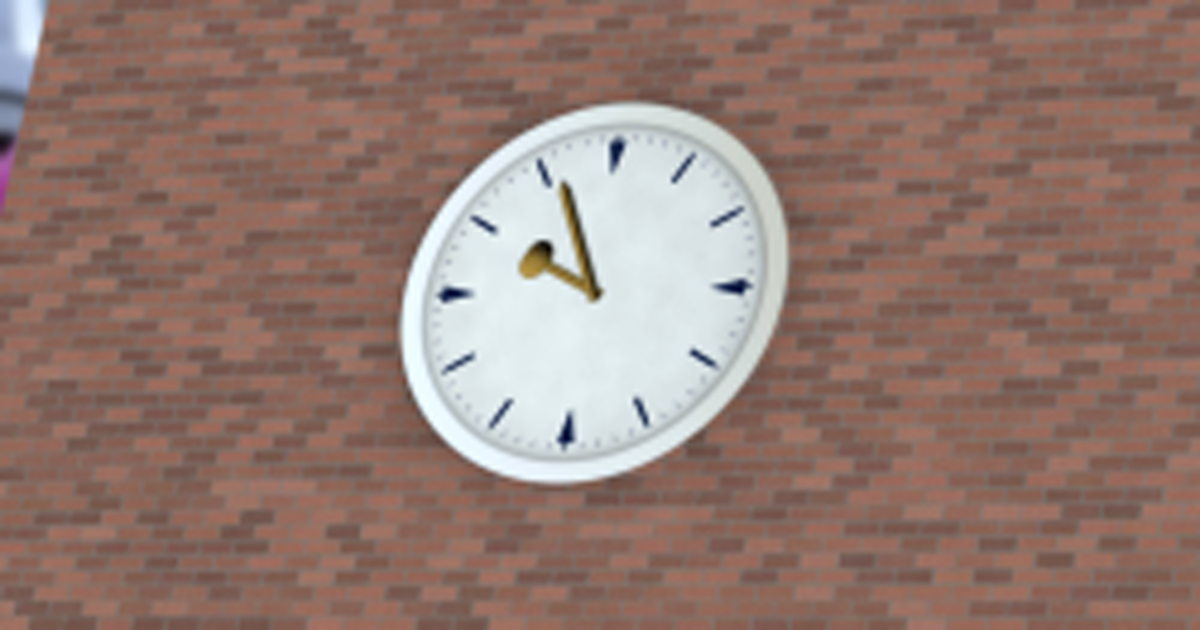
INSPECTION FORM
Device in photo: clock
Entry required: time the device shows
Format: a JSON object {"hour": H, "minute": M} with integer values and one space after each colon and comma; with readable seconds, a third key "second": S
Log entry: {"hour": 9, "minute": 56}
